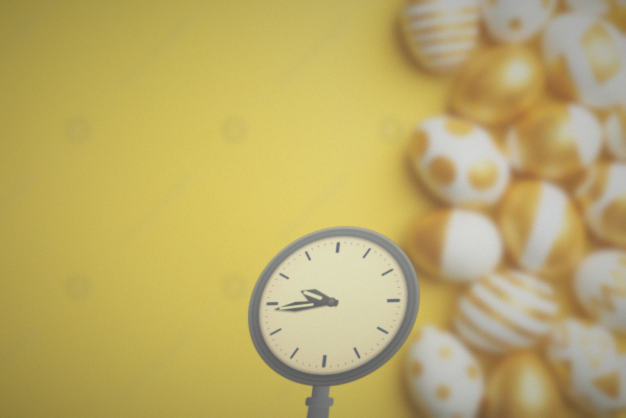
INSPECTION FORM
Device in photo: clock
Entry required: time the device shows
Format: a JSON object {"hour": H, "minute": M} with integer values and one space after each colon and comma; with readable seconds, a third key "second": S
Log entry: {"hour": 9, "minute": 44}
